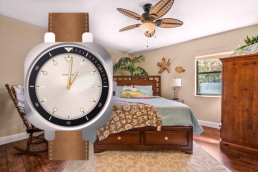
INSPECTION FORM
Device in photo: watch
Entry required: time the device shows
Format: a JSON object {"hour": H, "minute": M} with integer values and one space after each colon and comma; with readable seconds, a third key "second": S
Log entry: {"hour": 1, "minute": 1}
